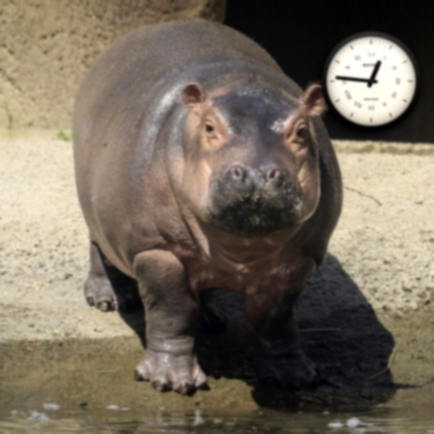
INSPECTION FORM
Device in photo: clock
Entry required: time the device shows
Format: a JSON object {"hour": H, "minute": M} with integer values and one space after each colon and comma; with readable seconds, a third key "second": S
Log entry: {"hour": 12, "minute": 46}
